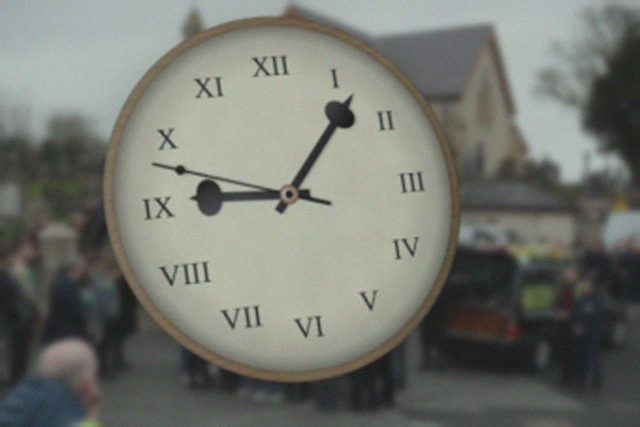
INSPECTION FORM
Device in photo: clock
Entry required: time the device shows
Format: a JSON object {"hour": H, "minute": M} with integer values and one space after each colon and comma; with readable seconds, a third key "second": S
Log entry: {"hour": 9, "minute": 6, "second": 48}
